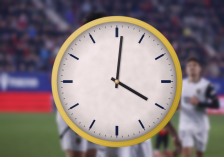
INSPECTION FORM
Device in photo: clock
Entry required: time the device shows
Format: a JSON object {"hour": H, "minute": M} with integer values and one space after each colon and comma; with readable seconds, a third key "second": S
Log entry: {"hour": 4, "minute": 1}
